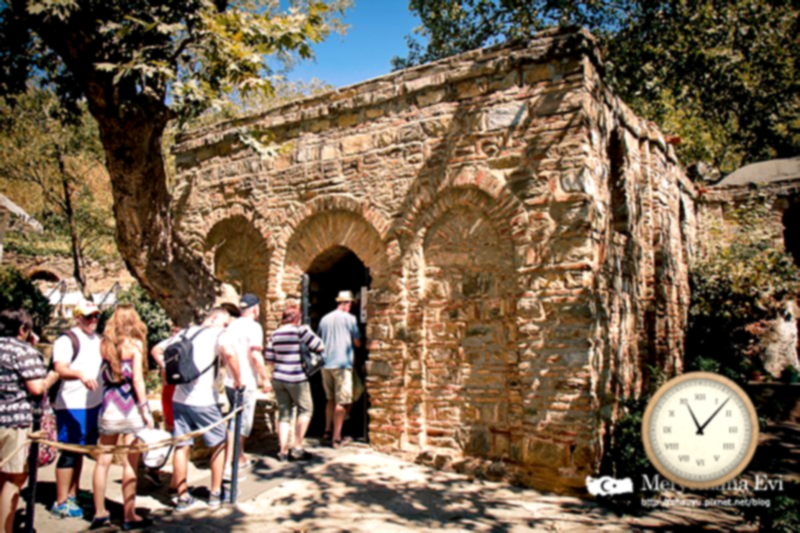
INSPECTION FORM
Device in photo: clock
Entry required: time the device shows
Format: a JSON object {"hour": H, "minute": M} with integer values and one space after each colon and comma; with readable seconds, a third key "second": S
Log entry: {"hour": 11, "minute": 7}
